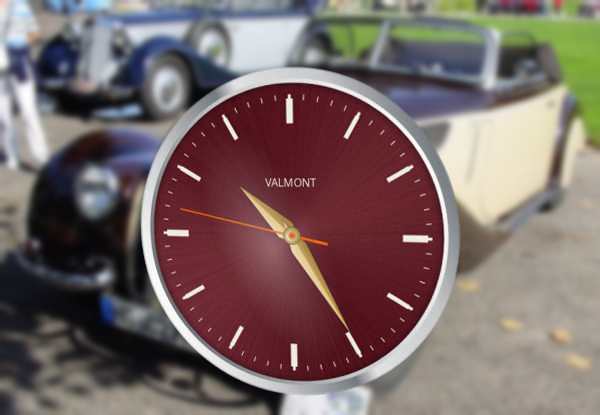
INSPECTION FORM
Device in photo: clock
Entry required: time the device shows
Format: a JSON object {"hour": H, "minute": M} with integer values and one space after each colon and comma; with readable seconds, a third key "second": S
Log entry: {"hour": 10, "minute": 24, "second": 47}
